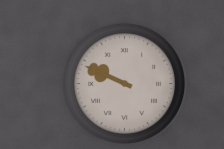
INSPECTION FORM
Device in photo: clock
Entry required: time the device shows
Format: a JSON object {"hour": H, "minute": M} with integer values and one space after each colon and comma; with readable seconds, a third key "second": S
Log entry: {"hour": 9, "minute": 49}
